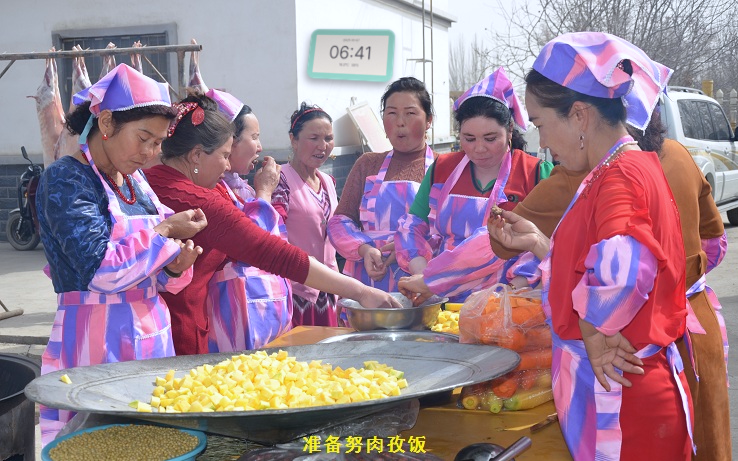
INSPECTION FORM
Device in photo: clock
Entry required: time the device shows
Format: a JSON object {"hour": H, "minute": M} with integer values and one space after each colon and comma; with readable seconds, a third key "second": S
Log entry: {"hour": 6, "minute": 41}
